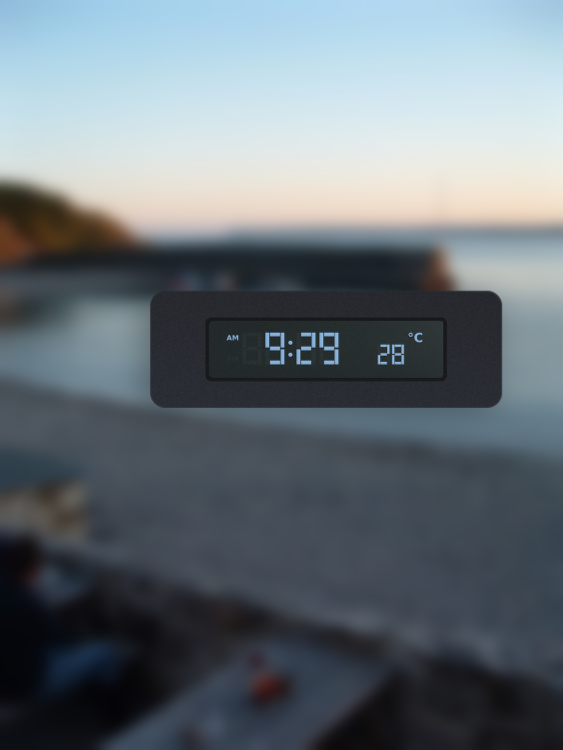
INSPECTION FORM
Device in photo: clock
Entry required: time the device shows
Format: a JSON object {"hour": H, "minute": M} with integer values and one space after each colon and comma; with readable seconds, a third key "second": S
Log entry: {"hour": 9, "minute": 29}
